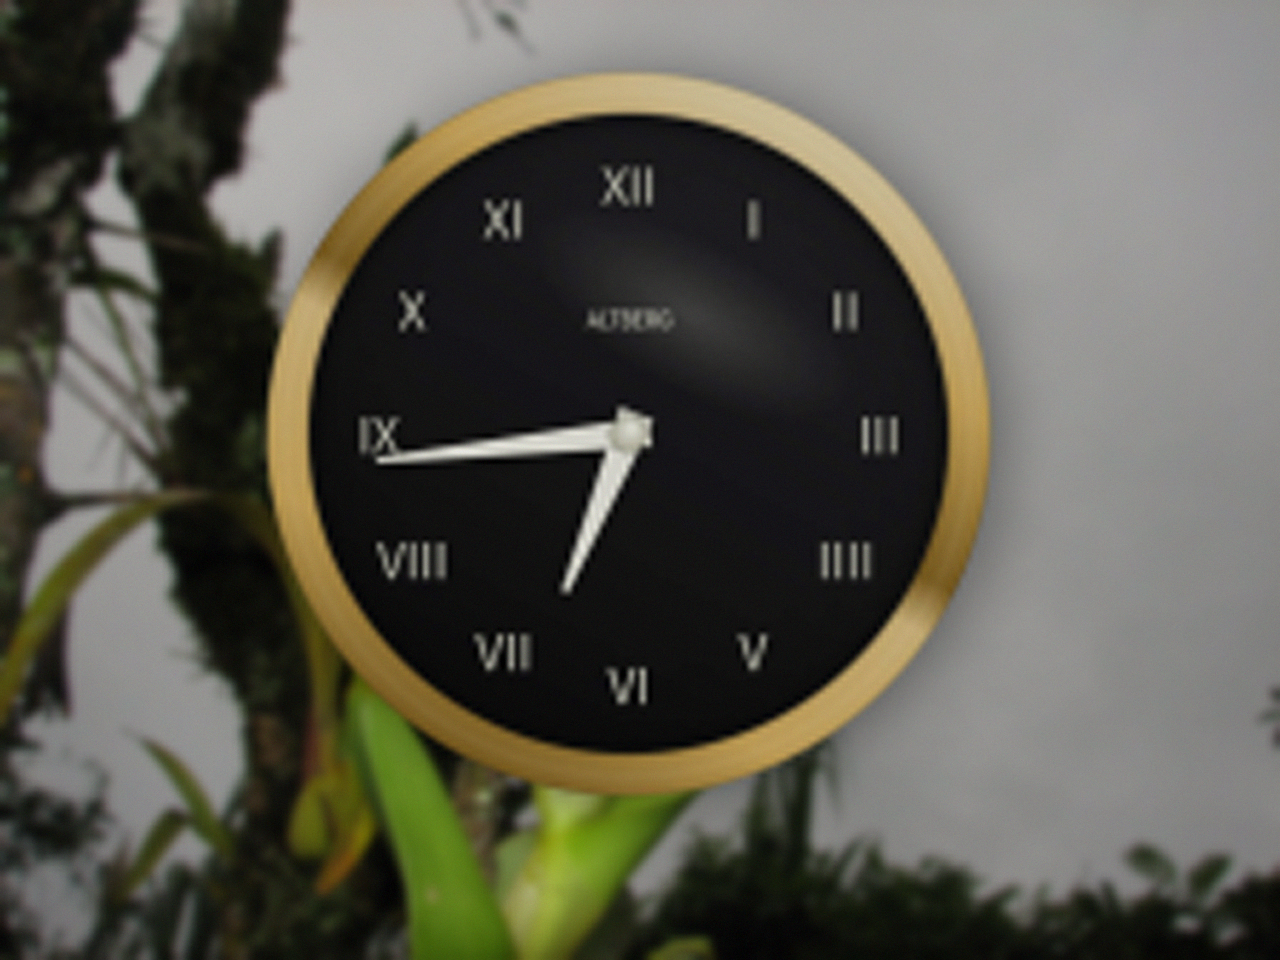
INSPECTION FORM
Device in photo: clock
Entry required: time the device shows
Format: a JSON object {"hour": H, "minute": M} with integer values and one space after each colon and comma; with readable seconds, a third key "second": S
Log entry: {"hour": 6, "minute": 44}
